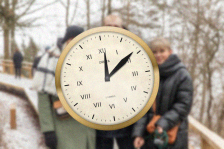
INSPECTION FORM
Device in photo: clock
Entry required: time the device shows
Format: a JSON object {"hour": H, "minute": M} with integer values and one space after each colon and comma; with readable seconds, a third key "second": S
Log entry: {"hour": 12, "minute": 9}
